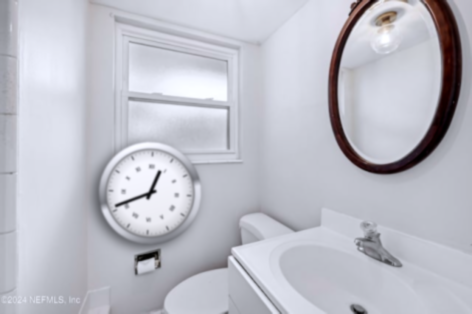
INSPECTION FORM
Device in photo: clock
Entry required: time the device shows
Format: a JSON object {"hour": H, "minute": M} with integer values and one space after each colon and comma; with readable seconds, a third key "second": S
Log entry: {"hour": 12, "minute": 41}
